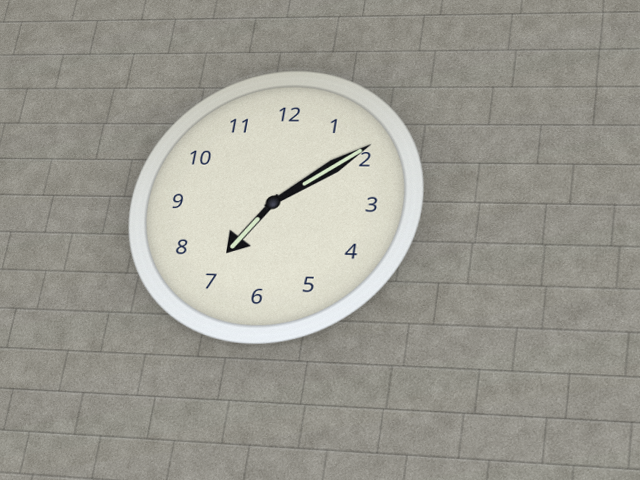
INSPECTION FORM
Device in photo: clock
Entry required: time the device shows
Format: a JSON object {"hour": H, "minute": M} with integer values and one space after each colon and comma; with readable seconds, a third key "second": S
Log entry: {"hour": 7, "minute": 9}
